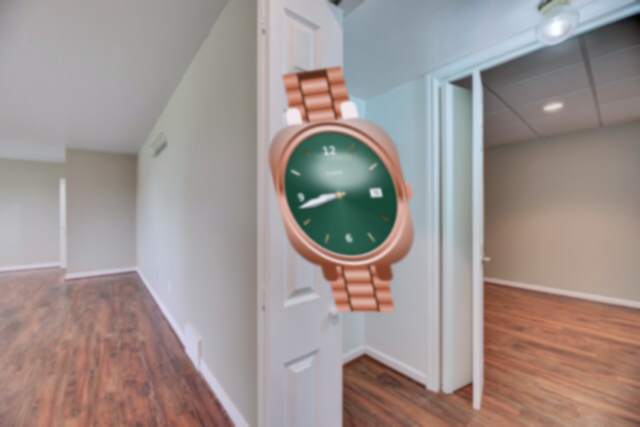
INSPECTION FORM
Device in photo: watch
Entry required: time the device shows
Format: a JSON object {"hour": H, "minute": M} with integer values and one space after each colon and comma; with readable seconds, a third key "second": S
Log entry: {"hour": 8, "minute": 43}
